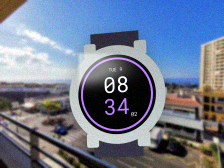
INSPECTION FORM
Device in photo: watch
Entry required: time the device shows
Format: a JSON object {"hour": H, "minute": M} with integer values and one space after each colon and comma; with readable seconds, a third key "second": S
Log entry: {"hour": 8, "minute": 34}
